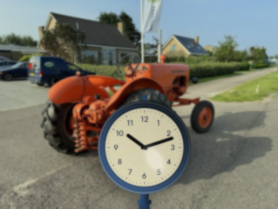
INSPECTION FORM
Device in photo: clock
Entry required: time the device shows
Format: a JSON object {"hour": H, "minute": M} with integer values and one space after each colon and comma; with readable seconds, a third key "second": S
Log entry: {"hour": 10, "minute": 12}
